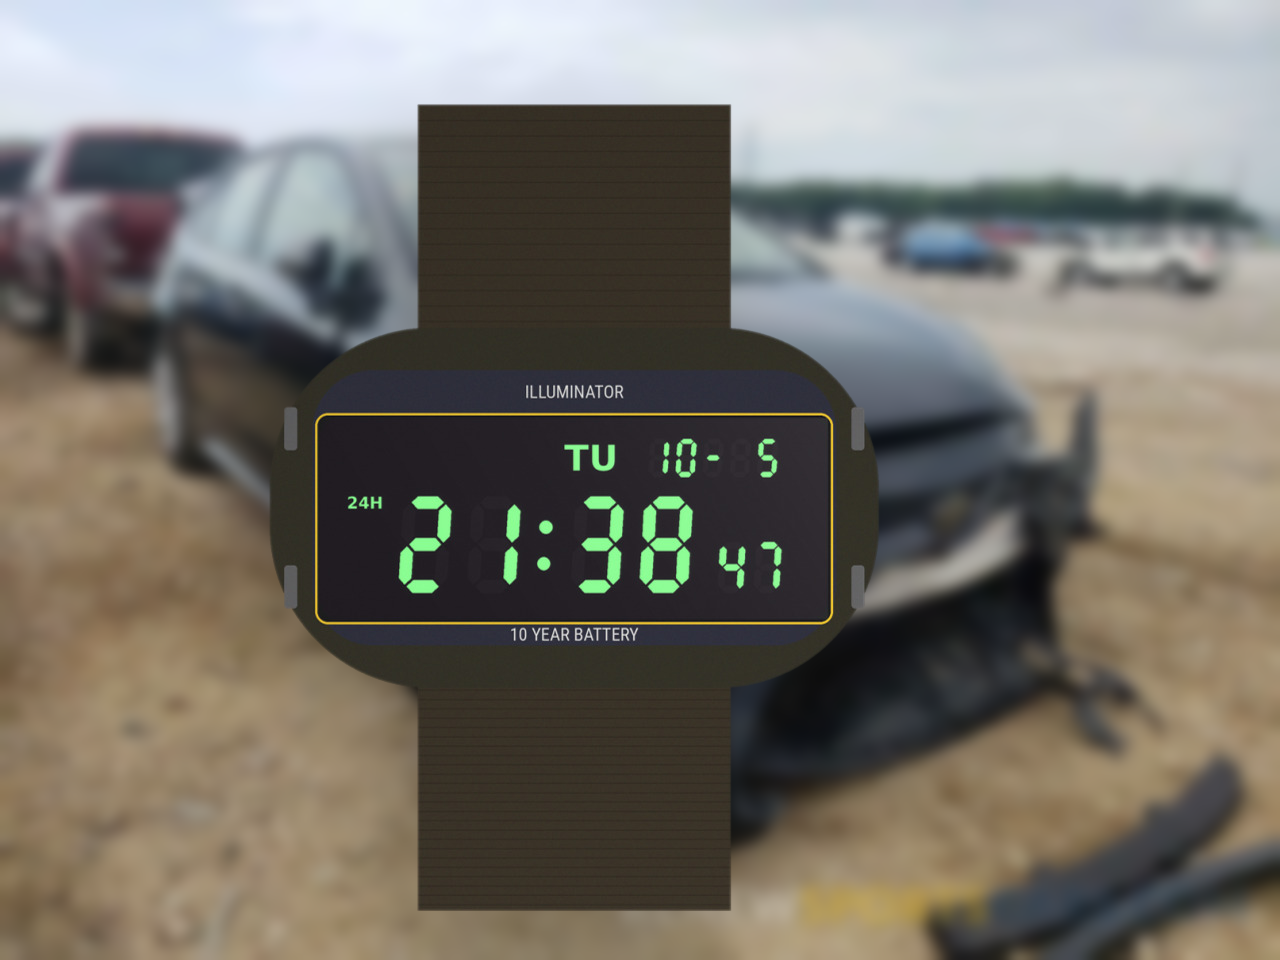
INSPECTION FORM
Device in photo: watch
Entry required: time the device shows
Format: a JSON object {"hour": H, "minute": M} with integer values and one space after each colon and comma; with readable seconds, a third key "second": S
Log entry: {"hour": 21, "minute": 38, "second": 47}
